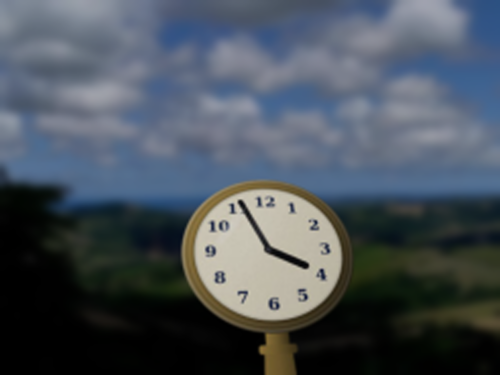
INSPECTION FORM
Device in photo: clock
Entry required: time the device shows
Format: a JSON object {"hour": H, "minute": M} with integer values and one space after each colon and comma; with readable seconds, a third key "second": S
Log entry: {"hour": 3, "minute": 56}
